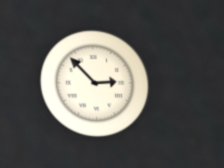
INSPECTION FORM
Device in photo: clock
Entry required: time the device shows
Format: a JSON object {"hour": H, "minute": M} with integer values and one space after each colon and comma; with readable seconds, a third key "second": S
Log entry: {"hour": 2, "minute": 53}
